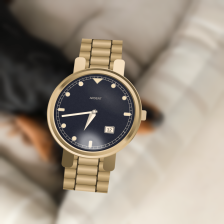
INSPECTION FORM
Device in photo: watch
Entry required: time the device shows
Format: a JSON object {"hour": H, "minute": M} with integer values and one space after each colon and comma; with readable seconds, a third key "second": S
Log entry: {"hour": 6, "minute": 43}
